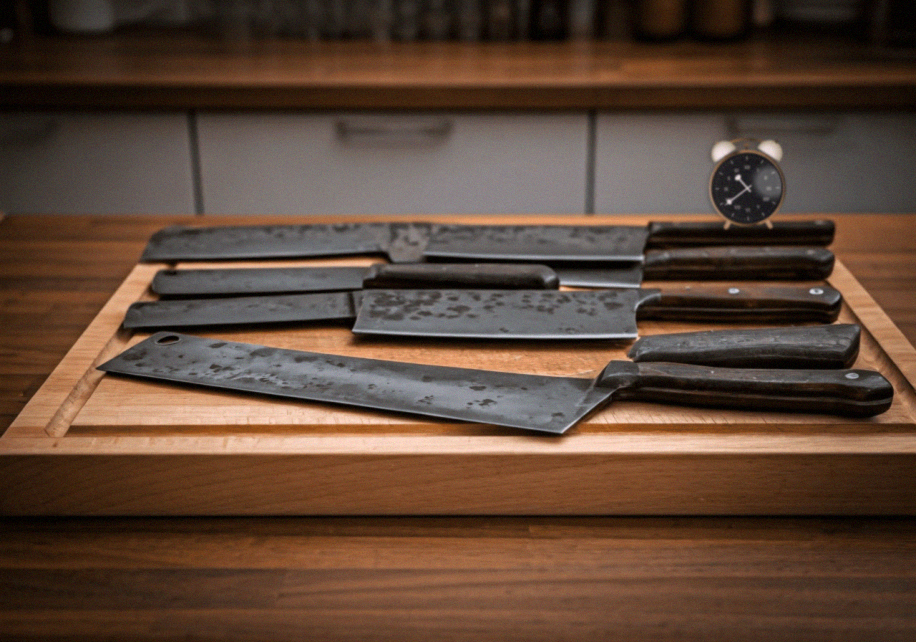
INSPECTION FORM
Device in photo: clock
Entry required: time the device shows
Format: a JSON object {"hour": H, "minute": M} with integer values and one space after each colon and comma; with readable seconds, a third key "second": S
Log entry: {"hour": 10, "minute": 39}
